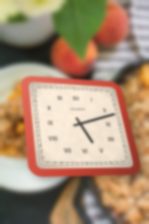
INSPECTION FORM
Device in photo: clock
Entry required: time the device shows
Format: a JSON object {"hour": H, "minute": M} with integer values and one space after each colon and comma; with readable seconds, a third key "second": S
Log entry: {"hour": 5, "minute": 12}
